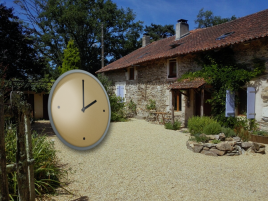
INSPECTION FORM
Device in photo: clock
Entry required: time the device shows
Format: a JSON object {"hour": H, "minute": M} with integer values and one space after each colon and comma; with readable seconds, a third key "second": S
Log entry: {"hour": 2, "minute": 0}
